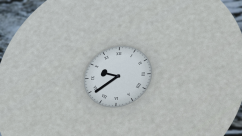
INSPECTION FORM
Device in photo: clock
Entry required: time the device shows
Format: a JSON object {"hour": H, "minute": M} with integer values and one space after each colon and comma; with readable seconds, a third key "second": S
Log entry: {"hour": 9, "minute": 39}
